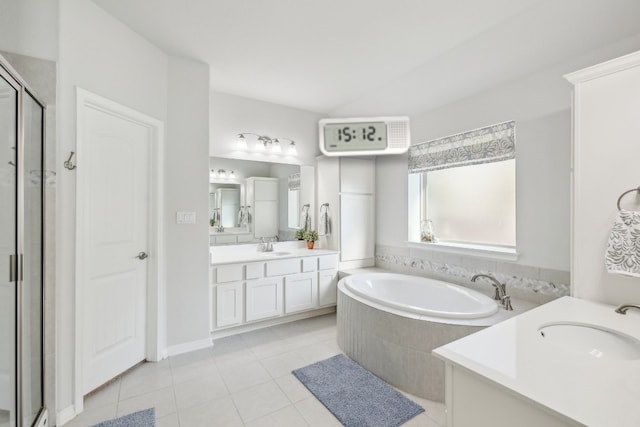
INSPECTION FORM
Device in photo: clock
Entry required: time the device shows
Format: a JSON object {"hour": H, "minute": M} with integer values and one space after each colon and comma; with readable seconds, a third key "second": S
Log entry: {"hour": 15, "minute": 12}
